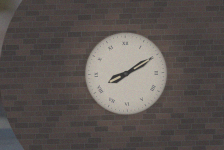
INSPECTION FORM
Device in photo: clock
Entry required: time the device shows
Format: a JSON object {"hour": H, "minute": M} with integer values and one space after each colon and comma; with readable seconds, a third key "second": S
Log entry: {"hour": 8, "minute": 10}
